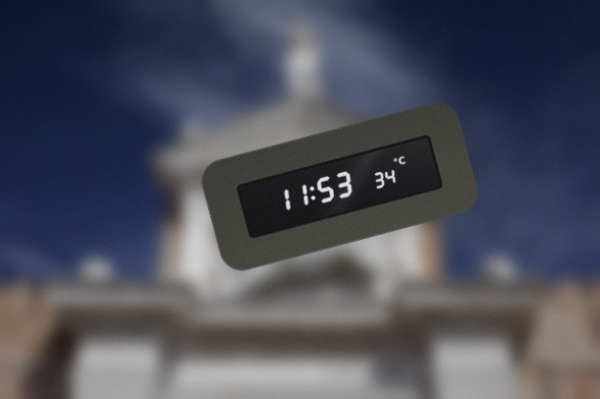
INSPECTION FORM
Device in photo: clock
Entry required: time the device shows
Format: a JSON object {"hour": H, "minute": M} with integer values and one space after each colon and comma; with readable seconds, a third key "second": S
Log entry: {"hour": 11, "minute": 53}
